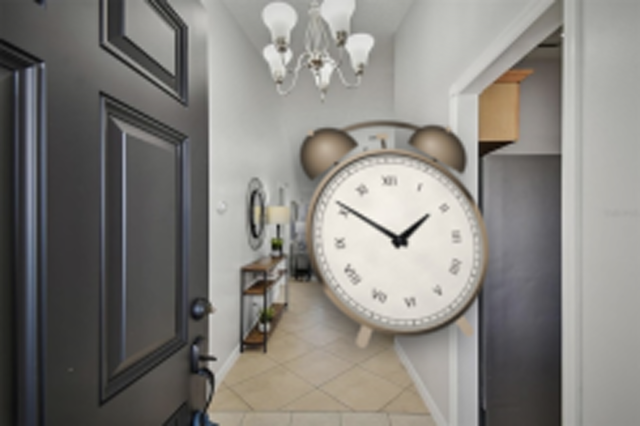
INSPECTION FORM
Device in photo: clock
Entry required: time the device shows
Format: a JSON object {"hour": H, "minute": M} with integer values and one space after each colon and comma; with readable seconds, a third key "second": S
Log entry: {"hour": 1, "minute": 51}
